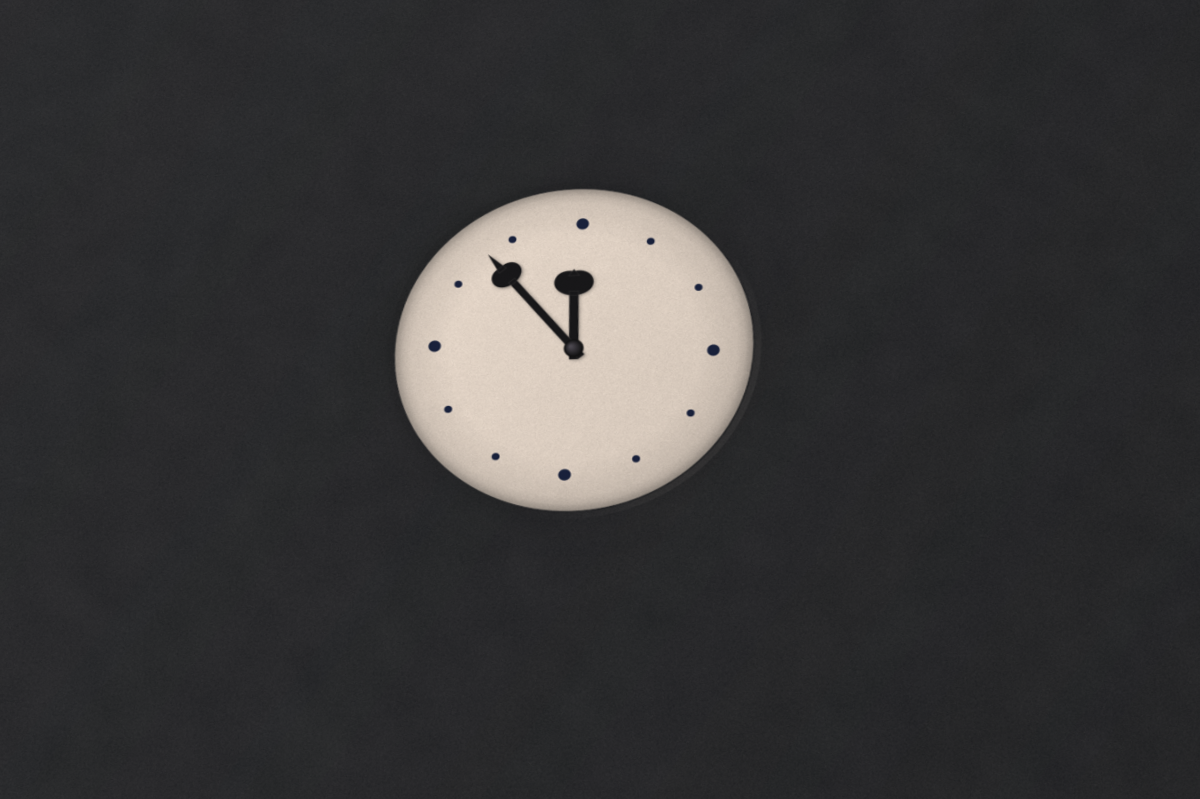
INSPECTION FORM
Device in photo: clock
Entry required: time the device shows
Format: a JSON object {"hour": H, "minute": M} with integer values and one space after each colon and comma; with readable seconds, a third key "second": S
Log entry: {"hour": 11, "minute": 53}
